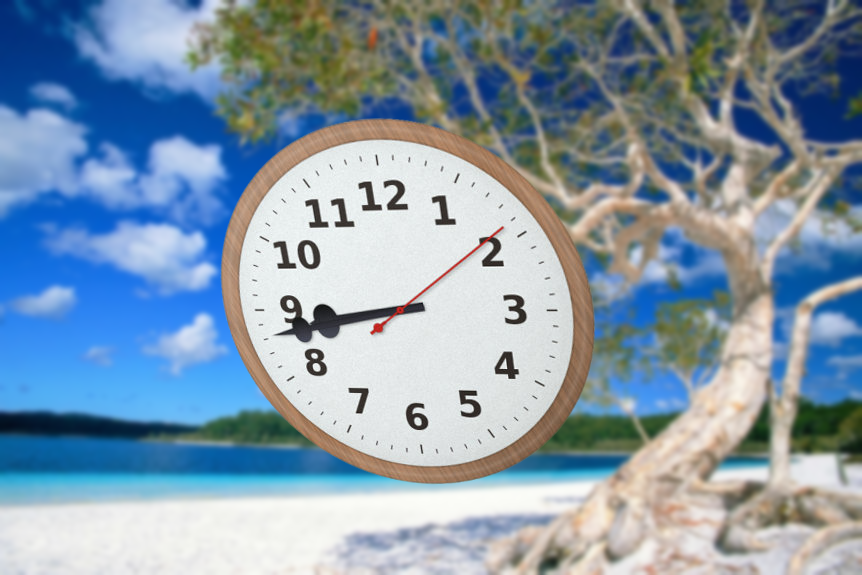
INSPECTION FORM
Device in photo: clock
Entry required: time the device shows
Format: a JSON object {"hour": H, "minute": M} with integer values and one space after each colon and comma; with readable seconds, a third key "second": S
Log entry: {"hour": 8, "minute": 43, "second": 9}
